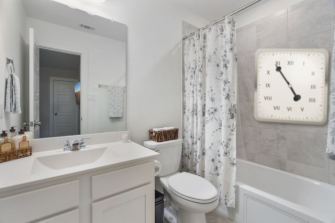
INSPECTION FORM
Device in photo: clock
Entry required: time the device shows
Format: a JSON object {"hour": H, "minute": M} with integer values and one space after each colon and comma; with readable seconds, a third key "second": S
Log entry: {"hour": 4, "minute": 54}
